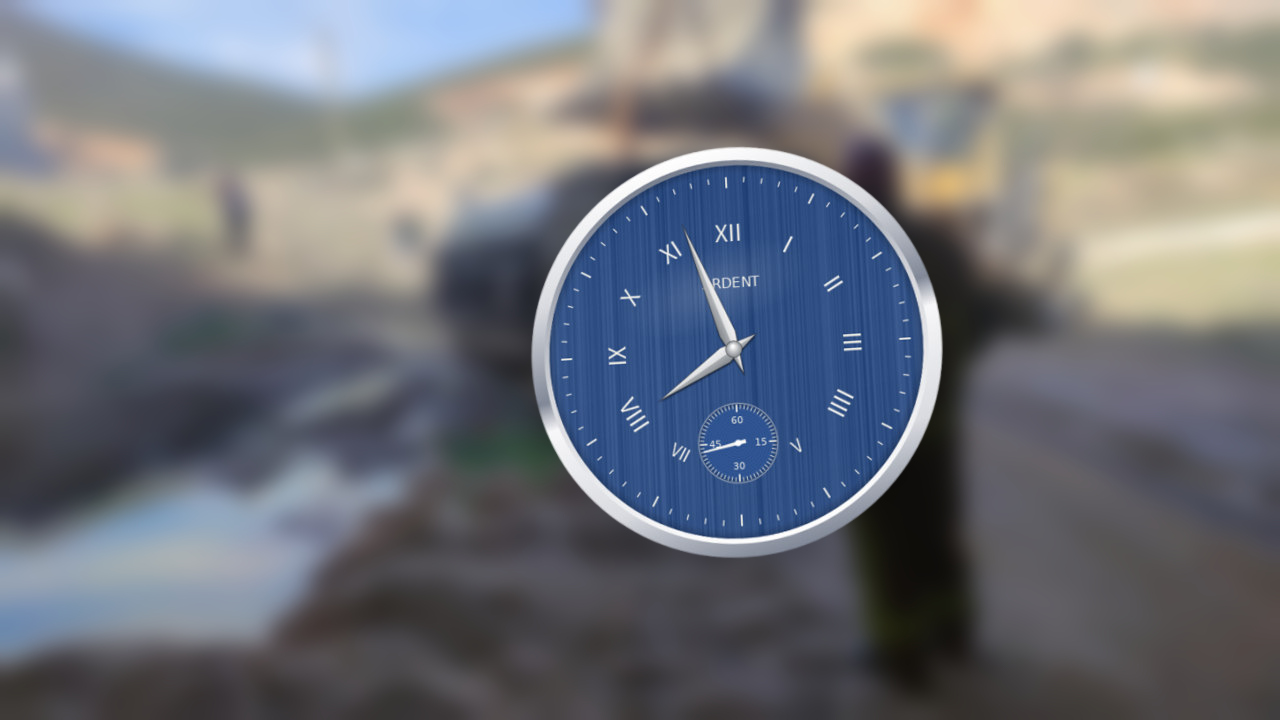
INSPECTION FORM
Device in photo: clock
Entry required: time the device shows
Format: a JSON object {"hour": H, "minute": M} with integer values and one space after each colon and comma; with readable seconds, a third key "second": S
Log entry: {"hour": 7, "minute": 56, "second": 43}
